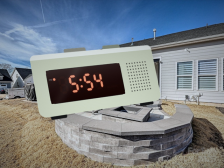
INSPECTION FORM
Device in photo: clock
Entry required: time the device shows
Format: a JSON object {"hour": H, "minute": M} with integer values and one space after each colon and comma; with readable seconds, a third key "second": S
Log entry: {"hour": 5, "minute": 54}
